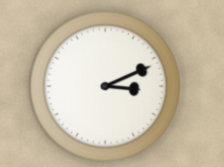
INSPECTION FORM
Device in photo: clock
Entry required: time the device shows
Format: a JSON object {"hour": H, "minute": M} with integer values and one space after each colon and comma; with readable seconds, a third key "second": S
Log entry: {"hour": 3, "minute": 11}
